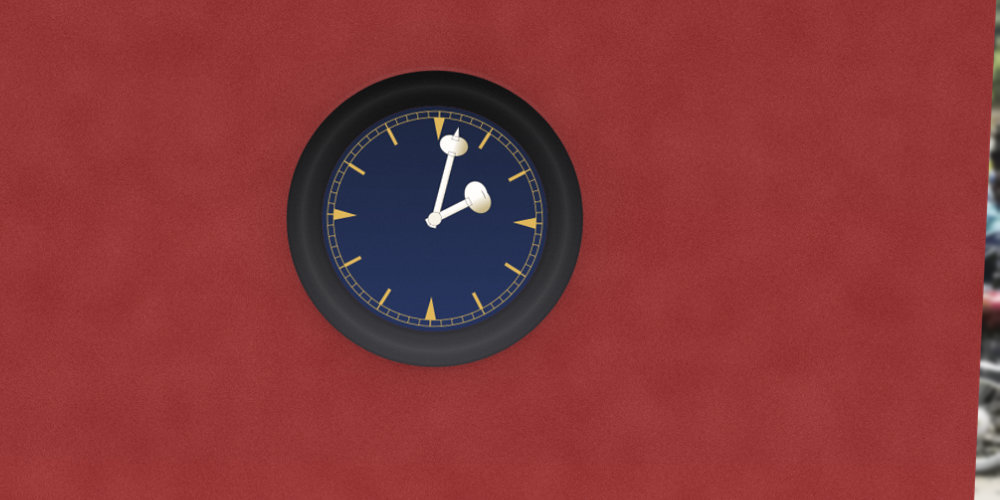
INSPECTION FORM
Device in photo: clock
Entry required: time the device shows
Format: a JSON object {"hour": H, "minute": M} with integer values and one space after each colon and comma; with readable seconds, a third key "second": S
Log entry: {"hour": 2, "minute": 2}
